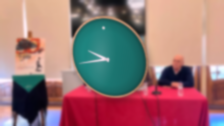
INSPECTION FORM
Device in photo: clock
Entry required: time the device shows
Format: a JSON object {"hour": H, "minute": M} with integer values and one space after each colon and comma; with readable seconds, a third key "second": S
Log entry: {"hour": 9, "minute": 43}
